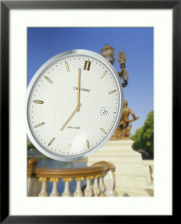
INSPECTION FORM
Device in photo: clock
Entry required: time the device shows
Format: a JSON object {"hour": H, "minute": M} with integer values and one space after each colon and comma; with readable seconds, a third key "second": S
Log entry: {"hour": 6, "minute": 58}
